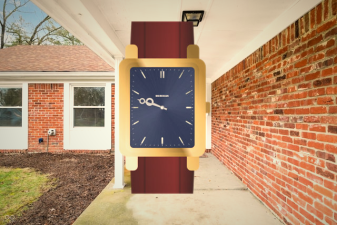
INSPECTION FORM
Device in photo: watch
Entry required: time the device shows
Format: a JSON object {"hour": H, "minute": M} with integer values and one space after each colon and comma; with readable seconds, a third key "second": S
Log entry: {"hour": 9, "minute": 48}
